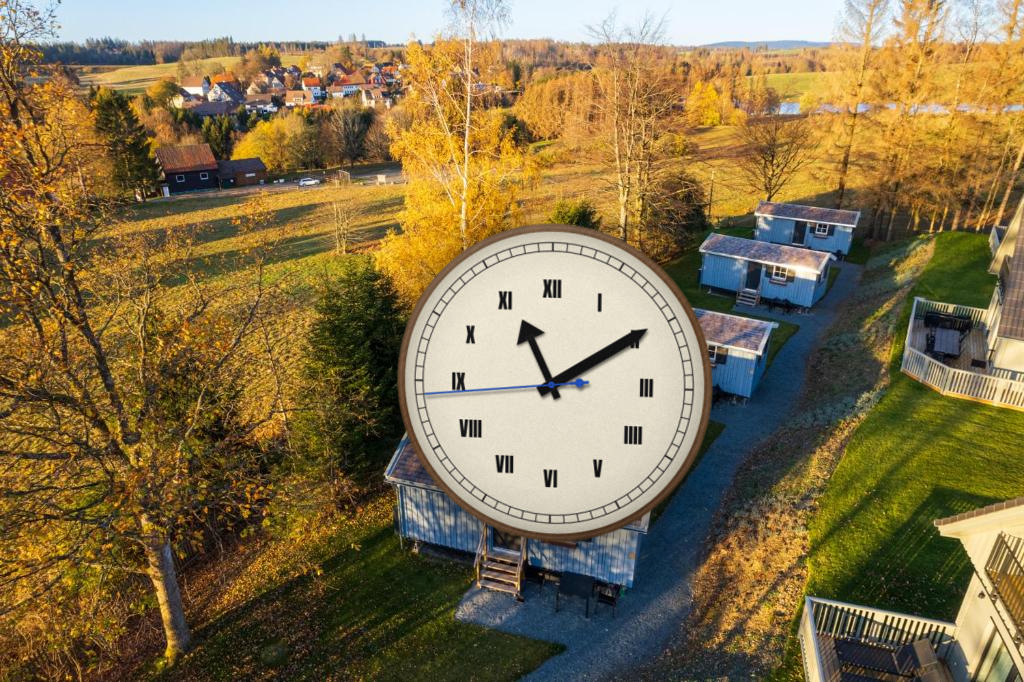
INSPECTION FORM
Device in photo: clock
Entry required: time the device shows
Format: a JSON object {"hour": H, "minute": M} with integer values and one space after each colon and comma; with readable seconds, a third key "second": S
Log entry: {"hour": 11, "minute": 9, "second": 44}
